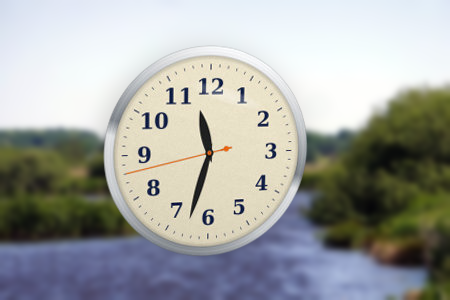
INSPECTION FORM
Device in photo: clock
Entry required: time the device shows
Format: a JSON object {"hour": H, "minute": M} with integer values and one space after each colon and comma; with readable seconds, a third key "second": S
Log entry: {"hour": 11, "minute": 32, "second": 43}
